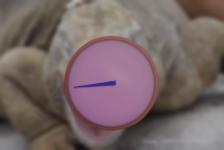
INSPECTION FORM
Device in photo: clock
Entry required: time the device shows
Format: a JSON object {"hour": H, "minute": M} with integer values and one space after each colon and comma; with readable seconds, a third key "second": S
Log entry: {"hour": 8, "minute": 44}
